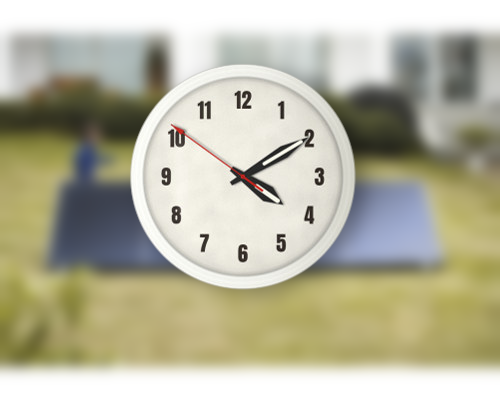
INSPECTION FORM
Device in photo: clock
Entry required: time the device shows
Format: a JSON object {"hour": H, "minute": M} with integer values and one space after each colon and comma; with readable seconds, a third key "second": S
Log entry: {"hour": 4, "minute": 9, "second": 51}
